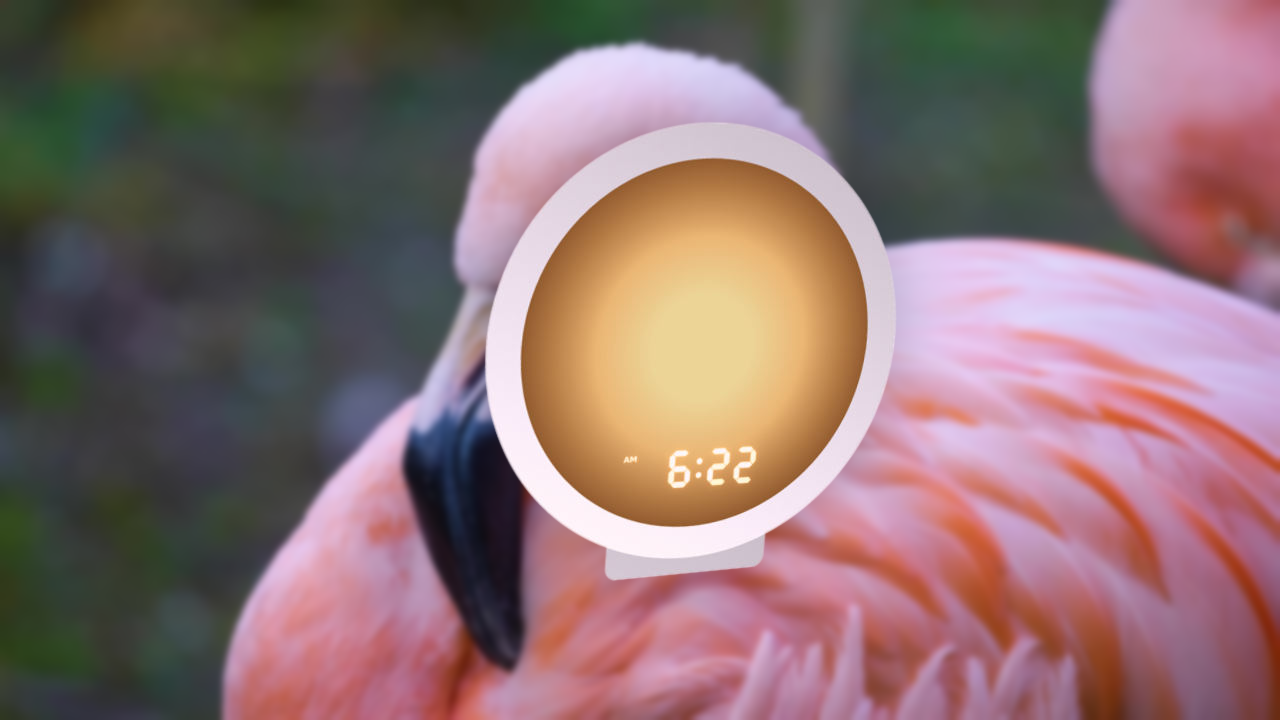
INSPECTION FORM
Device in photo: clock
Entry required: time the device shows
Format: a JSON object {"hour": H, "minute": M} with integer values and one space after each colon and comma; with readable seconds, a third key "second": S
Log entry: {"hour": 6, "minute": 22}
